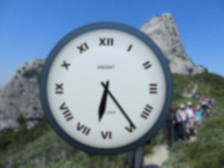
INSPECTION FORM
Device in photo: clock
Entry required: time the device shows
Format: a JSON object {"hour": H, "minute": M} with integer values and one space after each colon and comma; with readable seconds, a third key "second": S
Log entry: {"hour": 6, "minute": 24}
